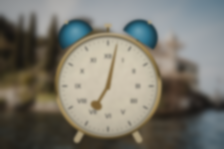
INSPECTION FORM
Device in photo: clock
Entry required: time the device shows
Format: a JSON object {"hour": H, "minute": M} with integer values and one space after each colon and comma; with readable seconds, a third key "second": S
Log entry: {"hour": 7, "minute": 2}
